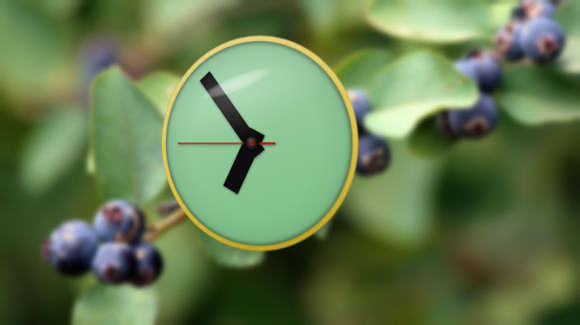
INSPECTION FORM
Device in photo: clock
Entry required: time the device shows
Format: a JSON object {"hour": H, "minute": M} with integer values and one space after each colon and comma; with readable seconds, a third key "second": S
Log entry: {"hour": 6, "minute": 53, "second": 45}
